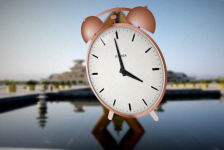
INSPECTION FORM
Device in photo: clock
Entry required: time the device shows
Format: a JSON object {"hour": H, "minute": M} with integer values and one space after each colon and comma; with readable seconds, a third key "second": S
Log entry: {"hour": 3, "minute": 59}
